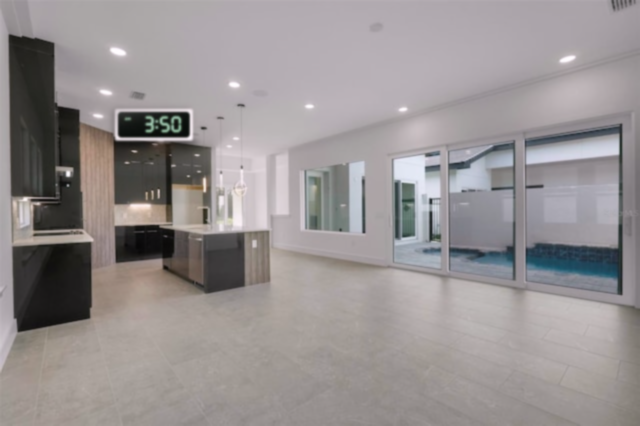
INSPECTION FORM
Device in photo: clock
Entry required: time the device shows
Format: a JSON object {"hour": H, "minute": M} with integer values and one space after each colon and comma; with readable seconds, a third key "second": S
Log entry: {"hour": 3, "minute": 50}
